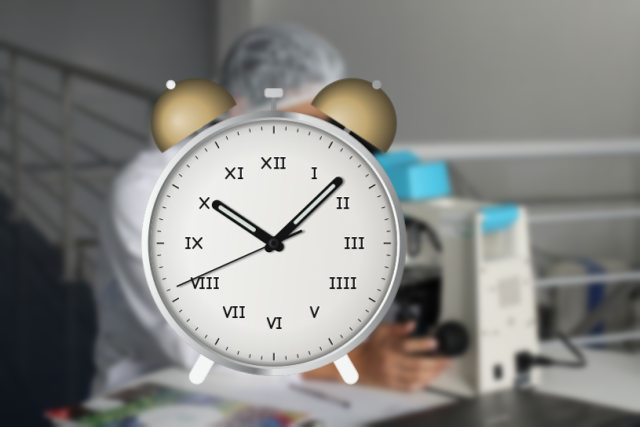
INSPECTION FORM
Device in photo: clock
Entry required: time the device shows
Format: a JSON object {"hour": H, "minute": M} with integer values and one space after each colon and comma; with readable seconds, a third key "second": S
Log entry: {"hour": 10, "minute": 7, "second": 41}
